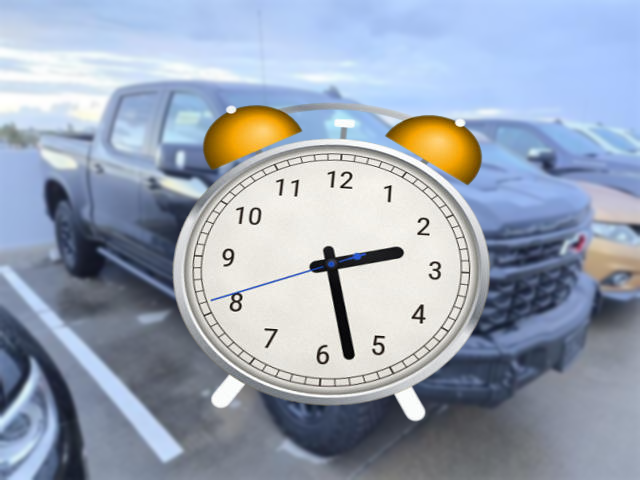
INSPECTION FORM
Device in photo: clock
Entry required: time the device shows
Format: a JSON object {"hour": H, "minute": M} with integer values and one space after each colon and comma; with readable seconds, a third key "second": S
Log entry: {"hour": 2, "minute": 27, "second": 41}
